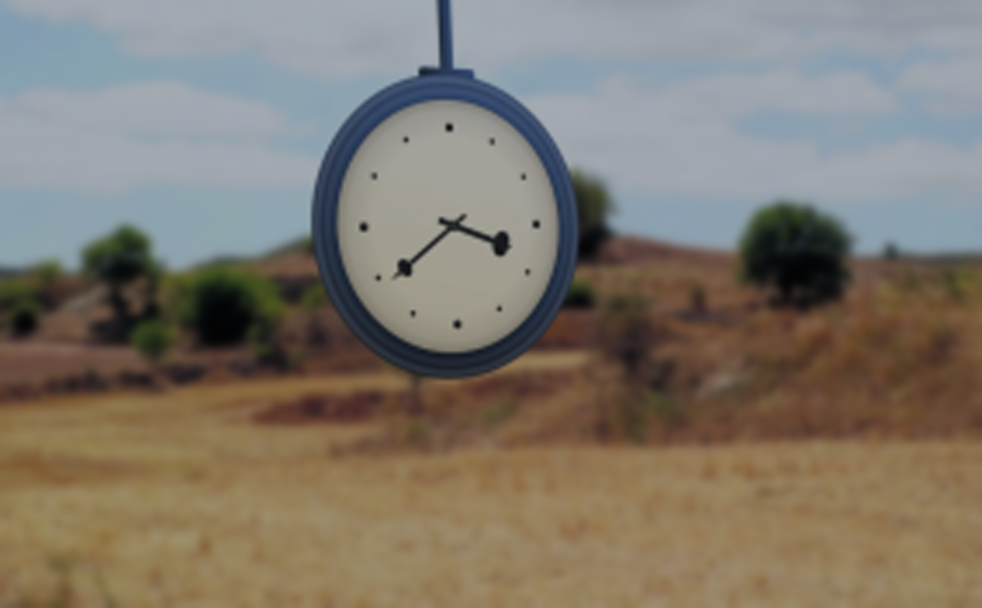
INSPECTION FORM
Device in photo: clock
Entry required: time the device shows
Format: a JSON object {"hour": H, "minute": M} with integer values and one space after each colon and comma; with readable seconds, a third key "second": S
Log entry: {"hour": 3, "minute": 39}
